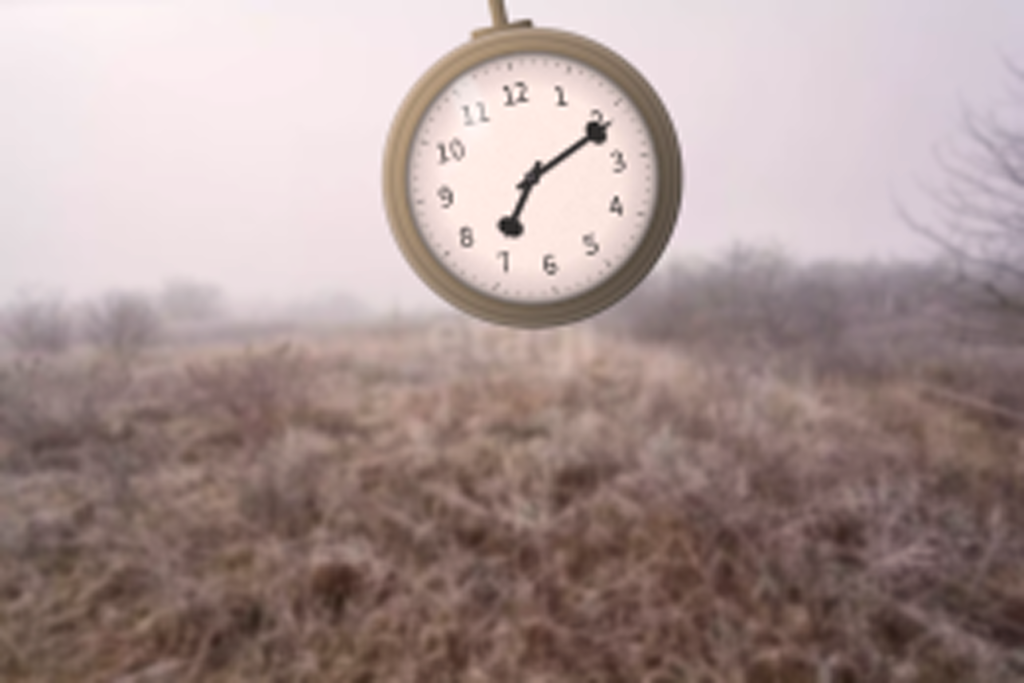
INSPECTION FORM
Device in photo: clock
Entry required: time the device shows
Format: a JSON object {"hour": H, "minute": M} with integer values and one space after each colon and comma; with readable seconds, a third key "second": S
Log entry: {"hour": 7, "minute": 11}
